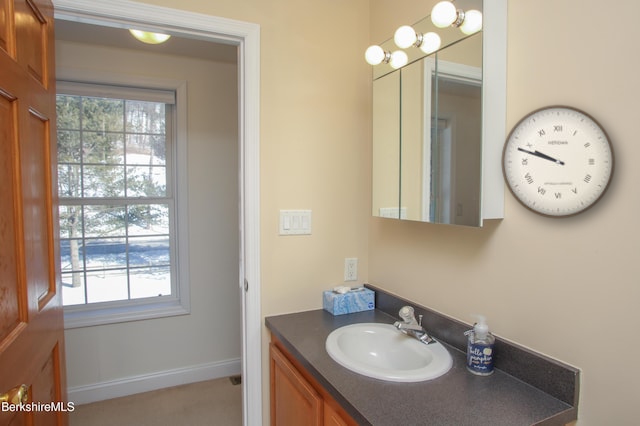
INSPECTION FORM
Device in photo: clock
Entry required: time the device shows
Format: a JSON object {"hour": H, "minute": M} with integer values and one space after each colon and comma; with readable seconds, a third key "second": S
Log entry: {"hour": 9, "minute": 48}
